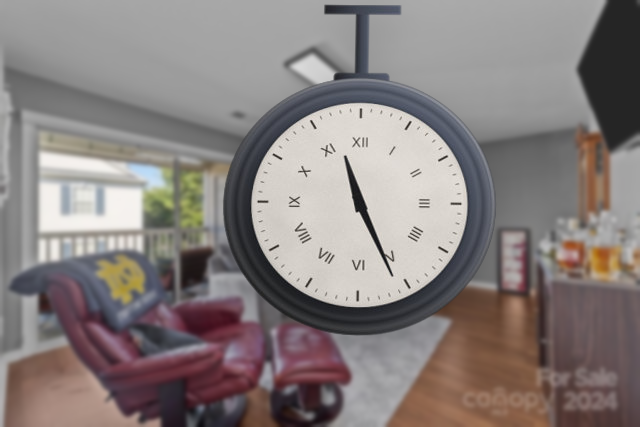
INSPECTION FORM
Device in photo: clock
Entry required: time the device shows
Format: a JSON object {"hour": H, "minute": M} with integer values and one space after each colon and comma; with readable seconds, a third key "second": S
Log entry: {"hour": 11, "minute": 26}
